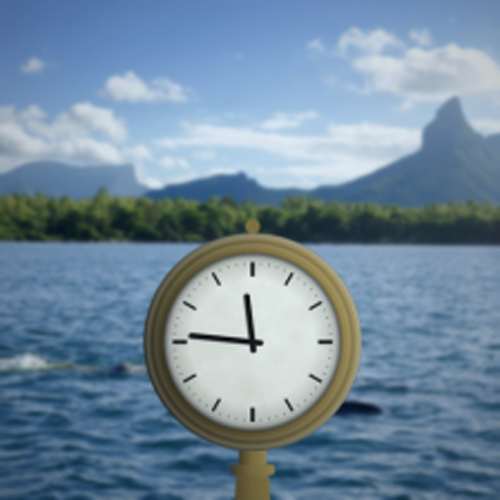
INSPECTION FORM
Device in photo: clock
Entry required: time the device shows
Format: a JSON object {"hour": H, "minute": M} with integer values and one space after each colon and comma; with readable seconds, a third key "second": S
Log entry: {"hour": 11, "minute": 46}
